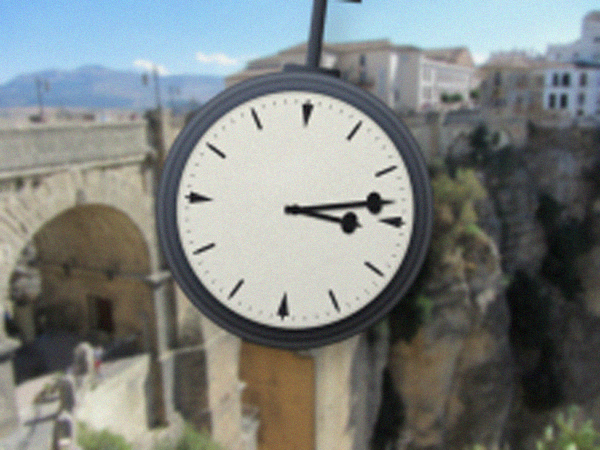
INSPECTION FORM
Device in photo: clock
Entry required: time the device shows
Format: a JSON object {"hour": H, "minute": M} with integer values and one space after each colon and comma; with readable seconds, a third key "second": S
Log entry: {"hour": 3, "minute": 13}
